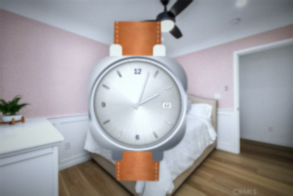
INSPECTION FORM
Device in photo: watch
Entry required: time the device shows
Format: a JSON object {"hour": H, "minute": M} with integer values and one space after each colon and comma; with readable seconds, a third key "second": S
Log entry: {"hour": 2, "minute": 3}
